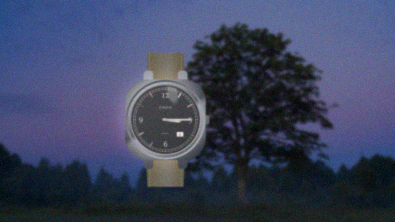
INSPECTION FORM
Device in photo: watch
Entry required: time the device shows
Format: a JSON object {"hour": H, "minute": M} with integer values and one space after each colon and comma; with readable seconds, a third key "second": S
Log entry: {"hour": 3, "minute": 15}
